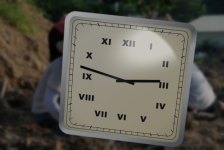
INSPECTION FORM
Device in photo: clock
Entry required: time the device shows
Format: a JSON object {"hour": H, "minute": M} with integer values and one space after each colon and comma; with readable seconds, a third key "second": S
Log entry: {"hour": 2, "minute": 47}
